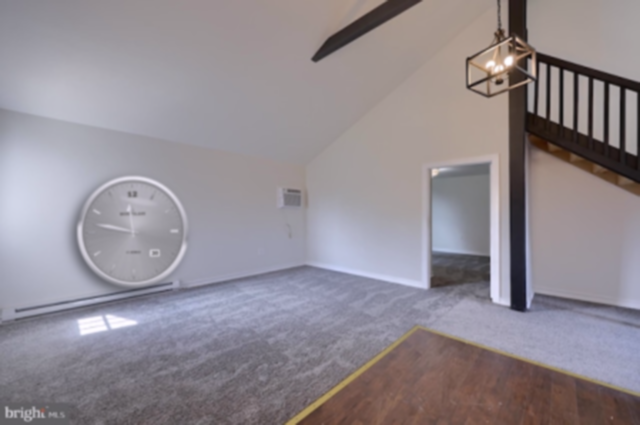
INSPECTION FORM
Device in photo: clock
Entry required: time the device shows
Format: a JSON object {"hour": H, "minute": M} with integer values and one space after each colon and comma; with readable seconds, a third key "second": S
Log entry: {"hour": 11, "minute": 47}
